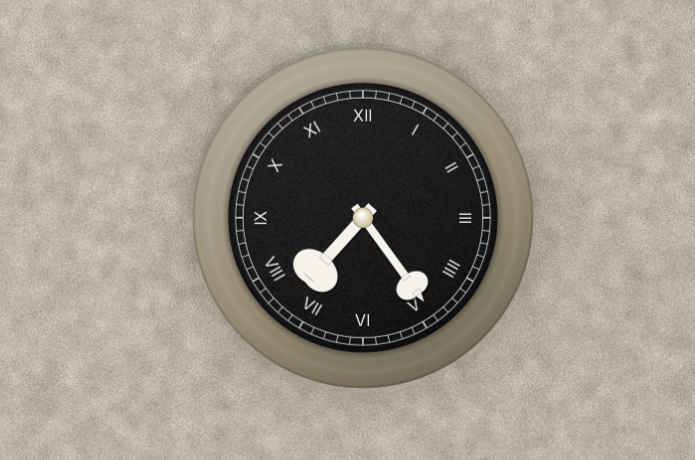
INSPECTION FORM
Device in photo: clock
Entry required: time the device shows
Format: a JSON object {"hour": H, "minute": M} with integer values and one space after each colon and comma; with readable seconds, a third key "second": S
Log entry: {"hour": 7, "minute": 24}
